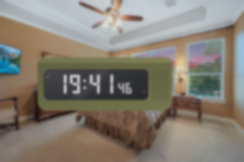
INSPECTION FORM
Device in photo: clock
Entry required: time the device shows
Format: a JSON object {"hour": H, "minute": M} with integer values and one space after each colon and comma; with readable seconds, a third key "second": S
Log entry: {"hour": 19, "minute": 41}
